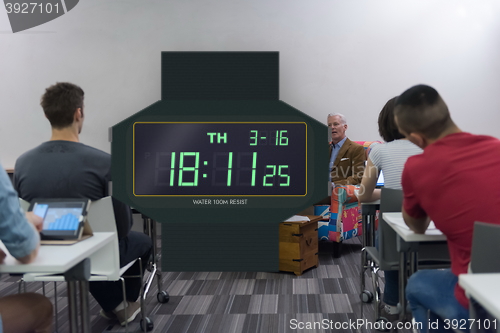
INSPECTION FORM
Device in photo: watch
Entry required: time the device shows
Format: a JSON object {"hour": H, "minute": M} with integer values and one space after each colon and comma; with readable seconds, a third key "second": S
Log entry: {"hour": 18, "minute": 11, "second": 25}
